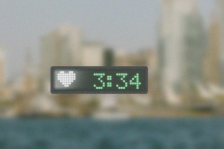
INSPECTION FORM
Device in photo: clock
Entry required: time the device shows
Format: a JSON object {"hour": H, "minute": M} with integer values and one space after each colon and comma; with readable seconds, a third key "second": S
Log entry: {"hour": 3, "minute": 34}
